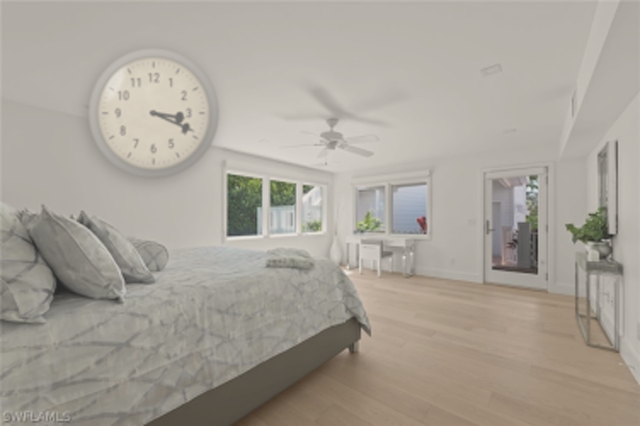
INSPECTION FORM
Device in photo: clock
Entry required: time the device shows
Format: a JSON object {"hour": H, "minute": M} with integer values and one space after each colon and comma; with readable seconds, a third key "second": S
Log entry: {"hour": 3, "minute": 19}
